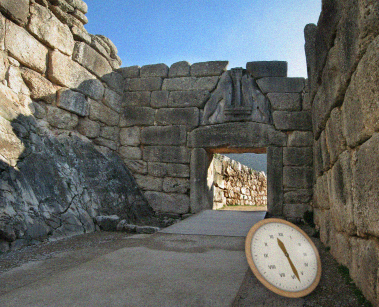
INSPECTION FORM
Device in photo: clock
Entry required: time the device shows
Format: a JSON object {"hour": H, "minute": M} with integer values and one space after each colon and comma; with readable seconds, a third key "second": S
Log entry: {"hour": 11, "minute": 28}
